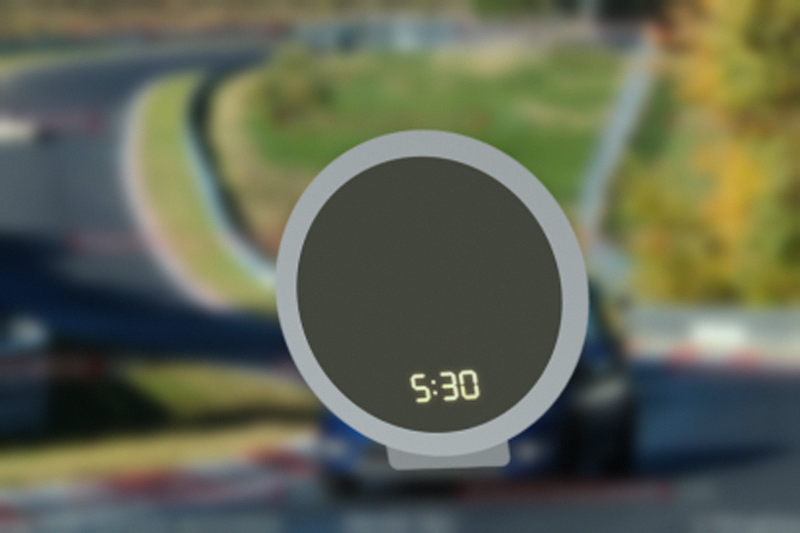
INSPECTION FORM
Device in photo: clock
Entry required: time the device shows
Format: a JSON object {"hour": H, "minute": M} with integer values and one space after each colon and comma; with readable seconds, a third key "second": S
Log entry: {"hour": 5, "minute": 30}
